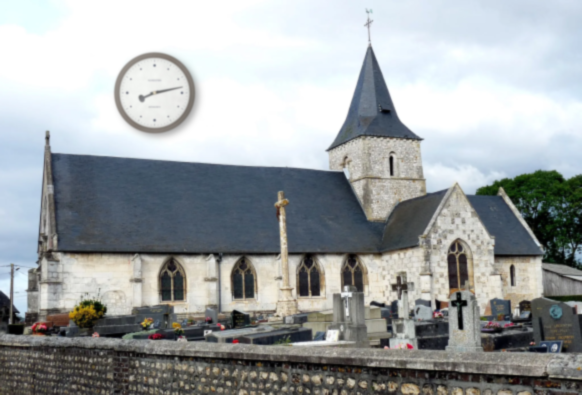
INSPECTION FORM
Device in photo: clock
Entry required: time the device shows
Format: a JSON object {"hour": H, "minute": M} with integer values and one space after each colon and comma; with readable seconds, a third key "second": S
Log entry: {"hour": 8, "minute": 13}
